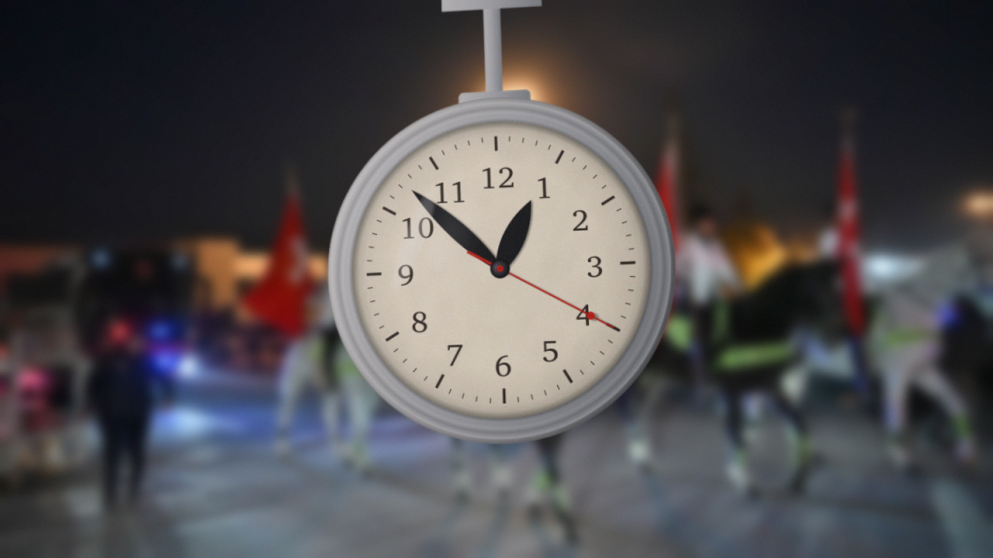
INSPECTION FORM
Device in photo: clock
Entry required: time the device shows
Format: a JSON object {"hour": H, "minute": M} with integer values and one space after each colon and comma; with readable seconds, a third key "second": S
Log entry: {"hour": 12, "minute": 52, "second": 20}
